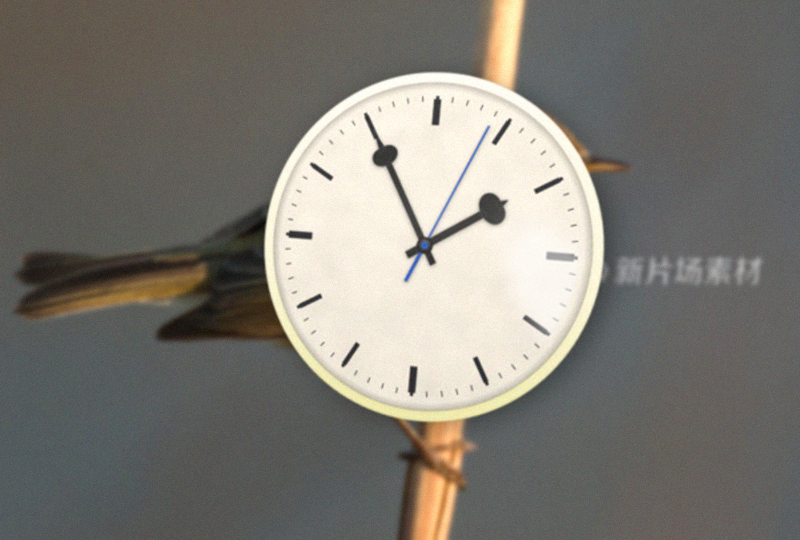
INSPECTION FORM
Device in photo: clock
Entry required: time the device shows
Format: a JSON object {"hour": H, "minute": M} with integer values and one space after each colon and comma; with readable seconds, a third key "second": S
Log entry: {"hour": 1, "minute": 55, "second": 4}
